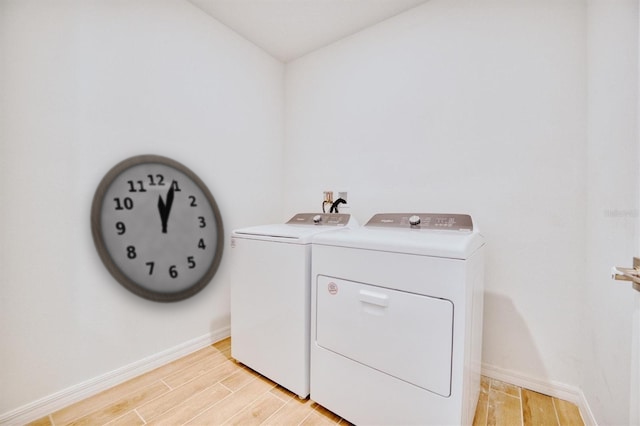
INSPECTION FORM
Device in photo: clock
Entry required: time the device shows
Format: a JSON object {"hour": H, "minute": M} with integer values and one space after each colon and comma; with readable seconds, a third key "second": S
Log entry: {"hour": 12, "minute": 4}
